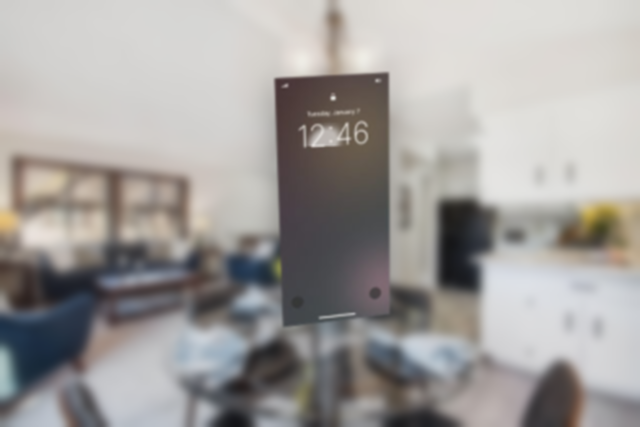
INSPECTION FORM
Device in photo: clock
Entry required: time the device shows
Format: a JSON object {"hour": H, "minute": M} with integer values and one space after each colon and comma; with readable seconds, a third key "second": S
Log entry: {"hour": 12, "minute": 46}
